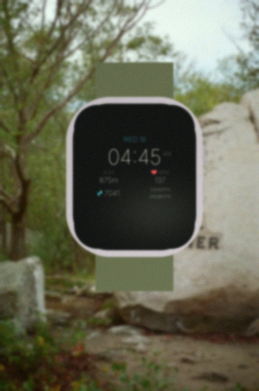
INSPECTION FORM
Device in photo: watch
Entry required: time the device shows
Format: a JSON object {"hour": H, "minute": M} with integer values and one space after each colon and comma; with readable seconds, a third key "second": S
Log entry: {"hour": 4, "minute": 45}
